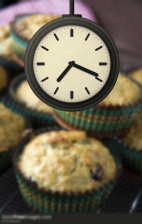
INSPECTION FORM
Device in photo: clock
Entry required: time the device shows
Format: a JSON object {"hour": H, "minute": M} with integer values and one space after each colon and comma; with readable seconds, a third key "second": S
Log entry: {"hour": 7, "minute": 19}
